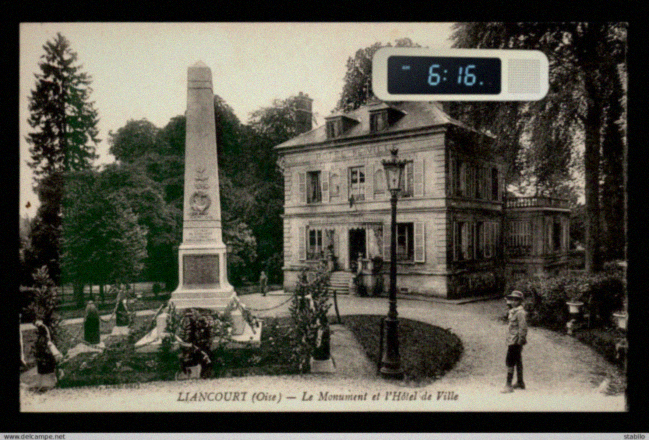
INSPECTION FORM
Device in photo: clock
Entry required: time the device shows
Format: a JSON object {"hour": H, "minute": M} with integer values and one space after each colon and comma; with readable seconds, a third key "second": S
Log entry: {"hour": 6, "minute": 16}
